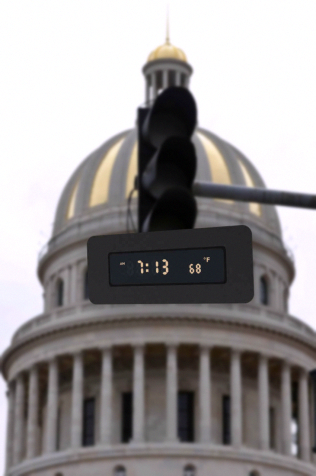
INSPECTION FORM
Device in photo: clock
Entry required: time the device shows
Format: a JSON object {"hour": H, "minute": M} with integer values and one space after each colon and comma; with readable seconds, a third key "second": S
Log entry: {"hour": 7, "minute": 13}
